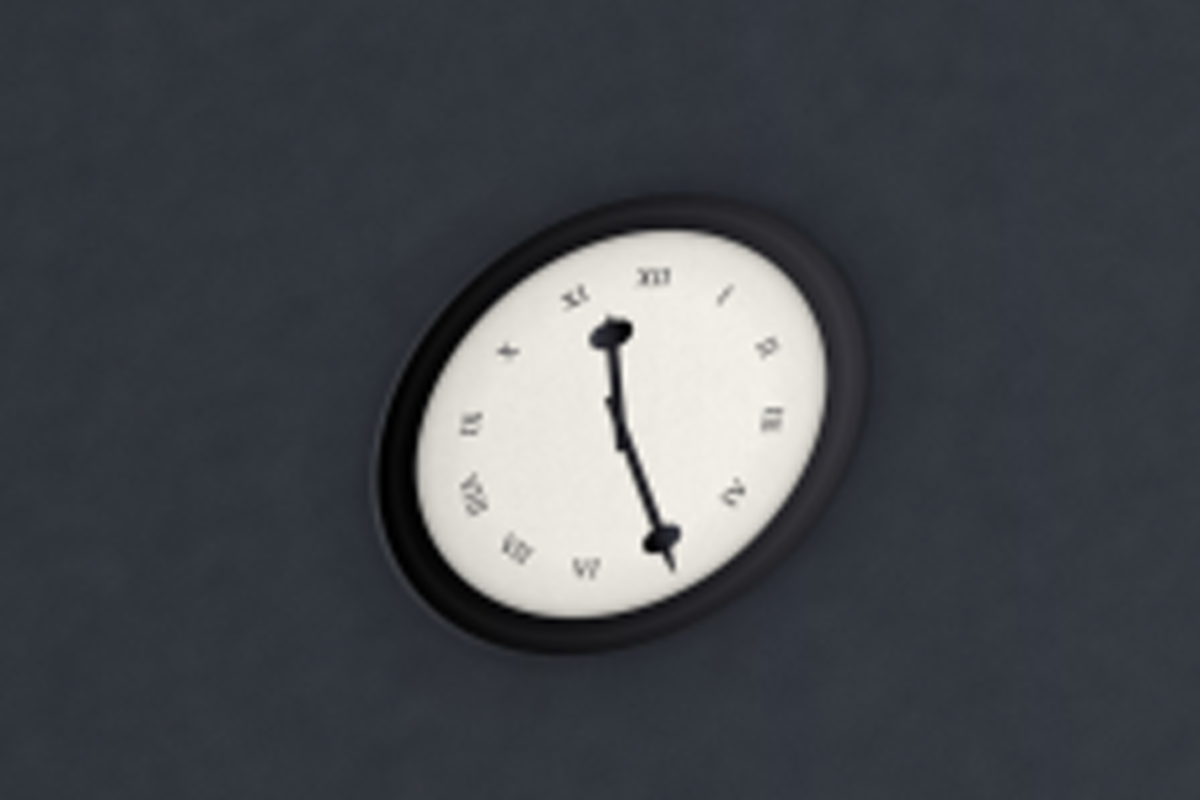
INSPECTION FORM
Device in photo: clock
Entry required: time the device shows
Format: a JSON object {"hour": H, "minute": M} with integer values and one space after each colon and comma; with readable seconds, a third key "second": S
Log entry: {"hour": 11, "minute": 25}
